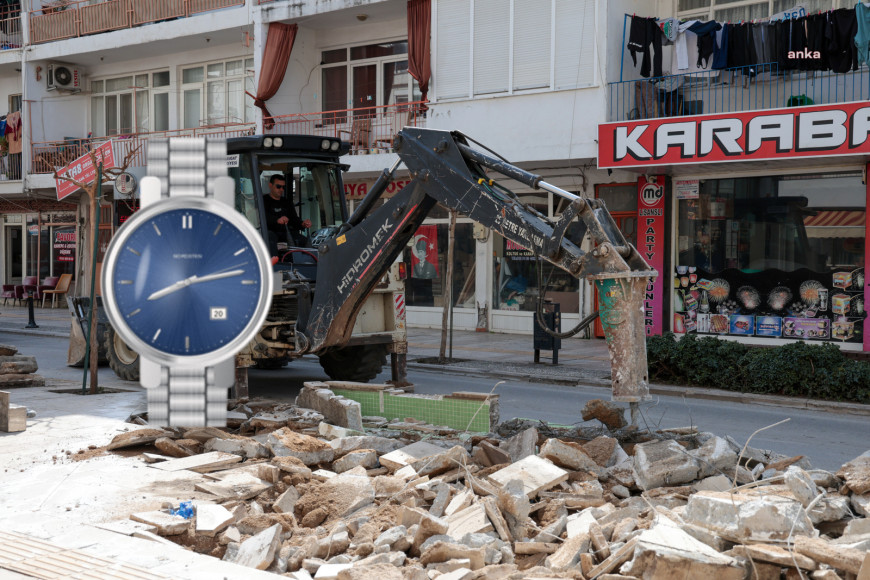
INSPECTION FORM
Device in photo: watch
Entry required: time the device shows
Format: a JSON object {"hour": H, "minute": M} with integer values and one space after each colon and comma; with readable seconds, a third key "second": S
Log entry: {"hour": 8, "minute": 13, "second": 12}
